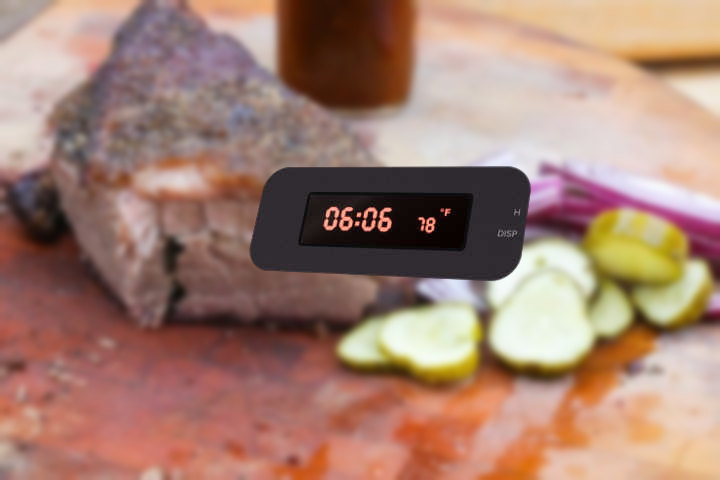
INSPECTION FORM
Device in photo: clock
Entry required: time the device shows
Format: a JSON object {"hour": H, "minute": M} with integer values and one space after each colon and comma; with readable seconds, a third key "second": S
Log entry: {"hour": 6, "minute": 6}
